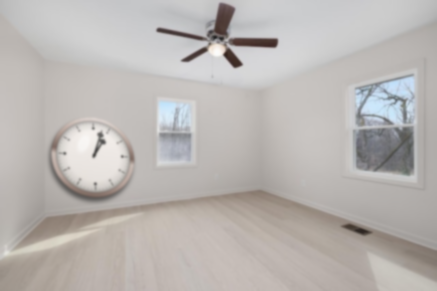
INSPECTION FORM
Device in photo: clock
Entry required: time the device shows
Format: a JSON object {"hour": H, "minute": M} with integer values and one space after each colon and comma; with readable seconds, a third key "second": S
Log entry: {"hour": 1, "minute": 3}
